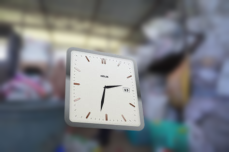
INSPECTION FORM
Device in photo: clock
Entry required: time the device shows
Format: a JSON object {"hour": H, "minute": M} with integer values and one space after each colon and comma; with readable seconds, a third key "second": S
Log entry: {"hour": 2, "minute": 32}
